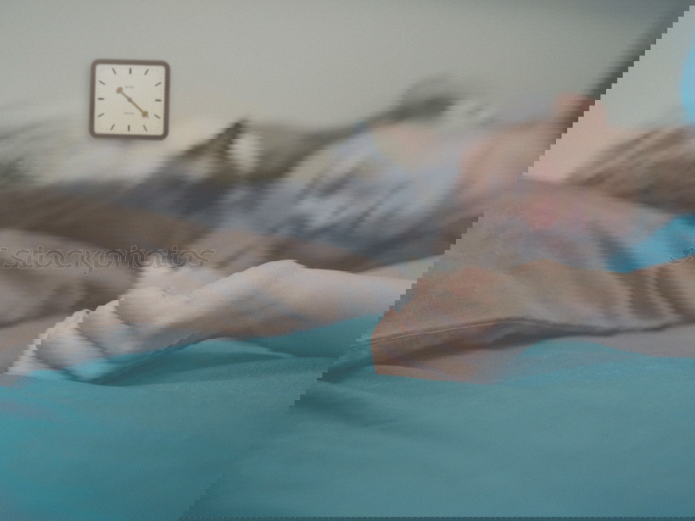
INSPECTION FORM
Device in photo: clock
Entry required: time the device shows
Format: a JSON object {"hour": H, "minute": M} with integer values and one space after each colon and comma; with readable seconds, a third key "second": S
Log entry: {"hour": 10, "minute": 22}
